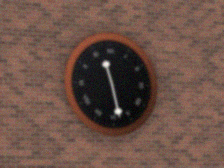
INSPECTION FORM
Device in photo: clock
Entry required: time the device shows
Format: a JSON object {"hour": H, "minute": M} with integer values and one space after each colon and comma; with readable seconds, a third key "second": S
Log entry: {"hour": 11, "minute": 28}
